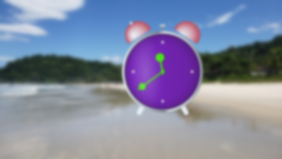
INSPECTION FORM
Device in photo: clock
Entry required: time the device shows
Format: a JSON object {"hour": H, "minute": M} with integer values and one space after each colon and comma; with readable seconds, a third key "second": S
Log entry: {"hour": 11, "minute": 39}
